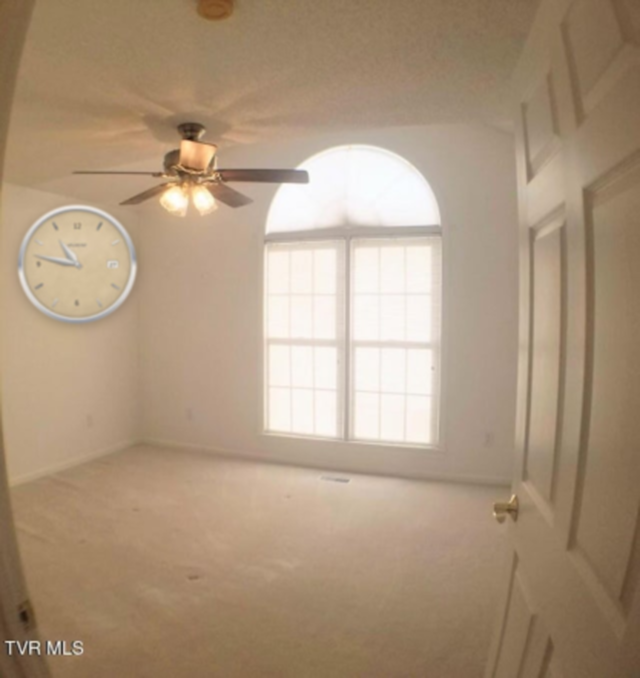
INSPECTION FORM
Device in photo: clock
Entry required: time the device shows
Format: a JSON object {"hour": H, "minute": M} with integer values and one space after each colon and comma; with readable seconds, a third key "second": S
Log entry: {"hour": 10, "minute": 47}
